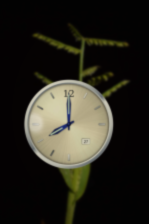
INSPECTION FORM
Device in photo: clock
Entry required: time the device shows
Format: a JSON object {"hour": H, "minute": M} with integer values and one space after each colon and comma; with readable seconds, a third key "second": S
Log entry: {"hour": 8, "minute": 0}
